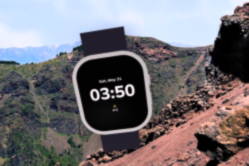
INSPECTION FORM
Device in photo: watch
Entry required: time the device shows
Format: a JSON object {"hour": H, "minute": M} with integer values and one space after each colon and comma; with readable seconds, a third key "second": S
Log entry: {"hour": 3, "minute": 50}
